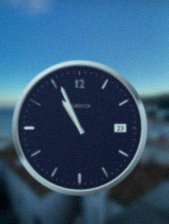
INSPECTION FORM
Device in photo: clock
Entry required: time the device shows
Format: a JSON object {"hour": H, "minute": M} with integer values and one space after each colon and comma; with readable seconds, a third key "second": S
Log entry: {"hour": 10, "minute": 56}
